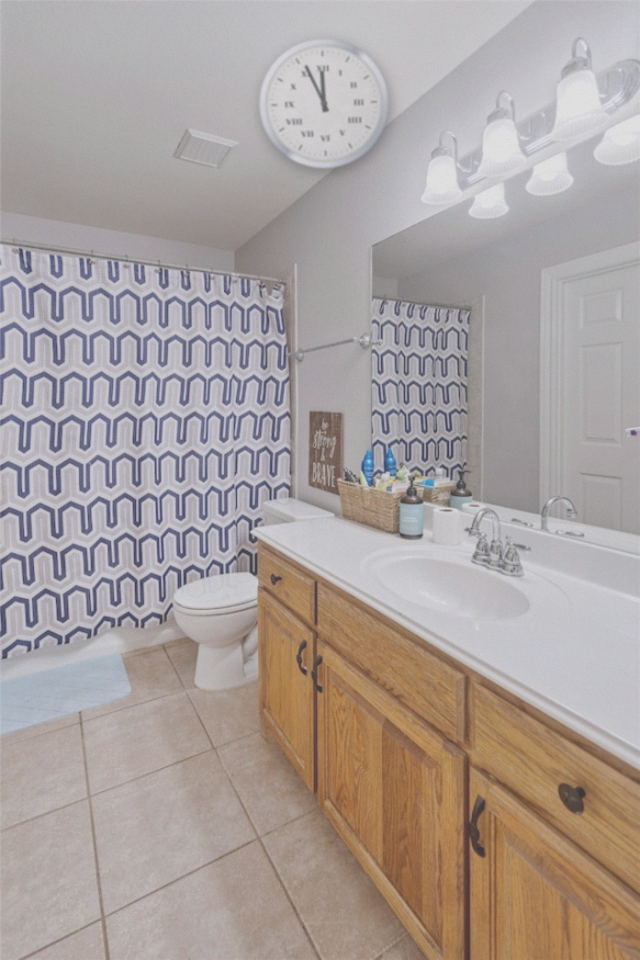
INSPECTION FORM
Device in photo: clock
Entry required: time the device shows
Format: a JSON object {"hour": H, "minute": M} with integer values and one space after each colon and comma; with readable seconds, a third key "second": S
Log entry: {"hour": 11, "minute": 56}
